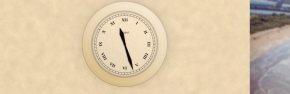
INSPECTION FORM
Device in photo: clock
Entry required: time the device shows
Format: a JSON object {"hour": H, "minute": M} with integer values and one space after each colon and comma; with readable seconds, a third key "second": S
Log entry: {"hour": 11, "minute": 27}
